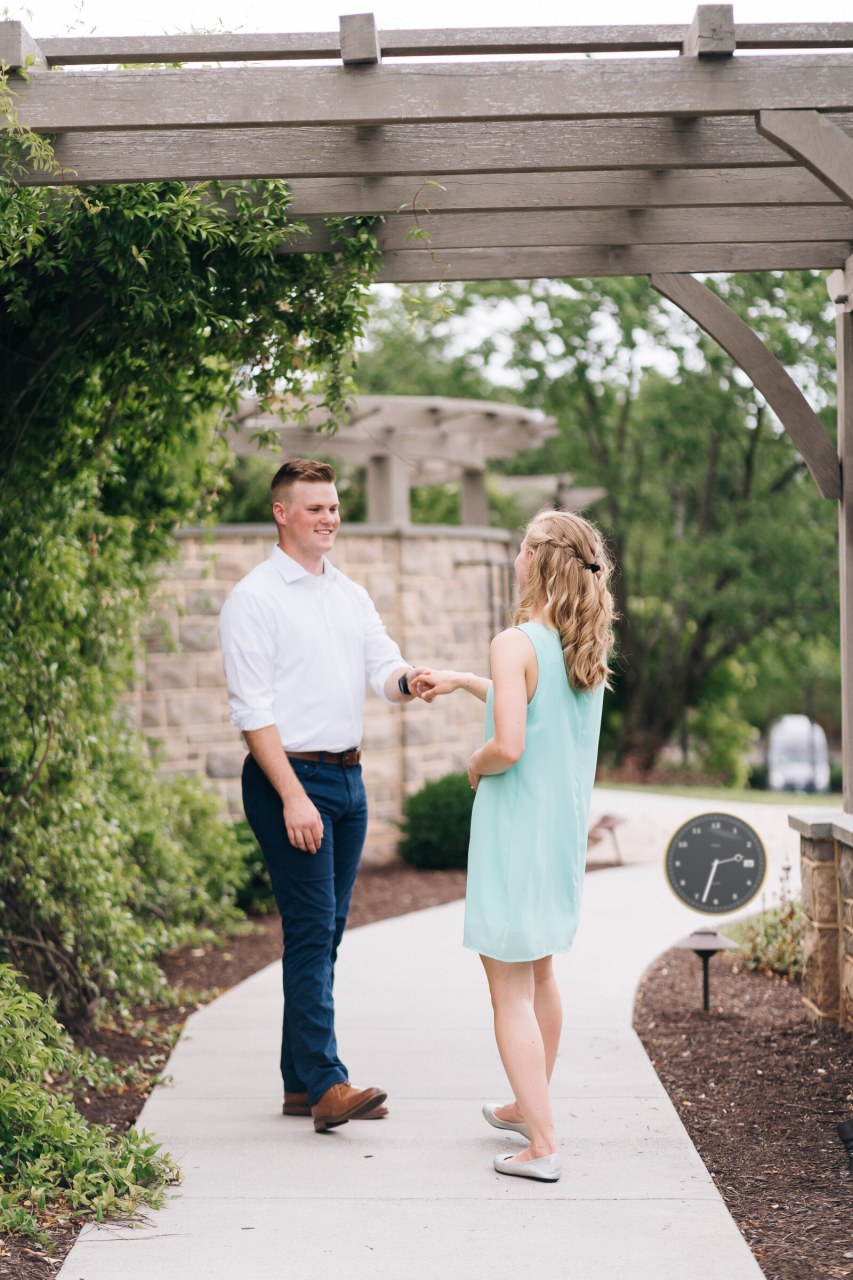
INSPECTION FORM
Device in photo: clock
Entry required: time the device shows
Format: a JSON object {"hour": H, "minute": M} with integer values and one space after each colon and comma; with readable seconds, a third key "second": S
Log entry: {"hour": 2, "minute": 33}
